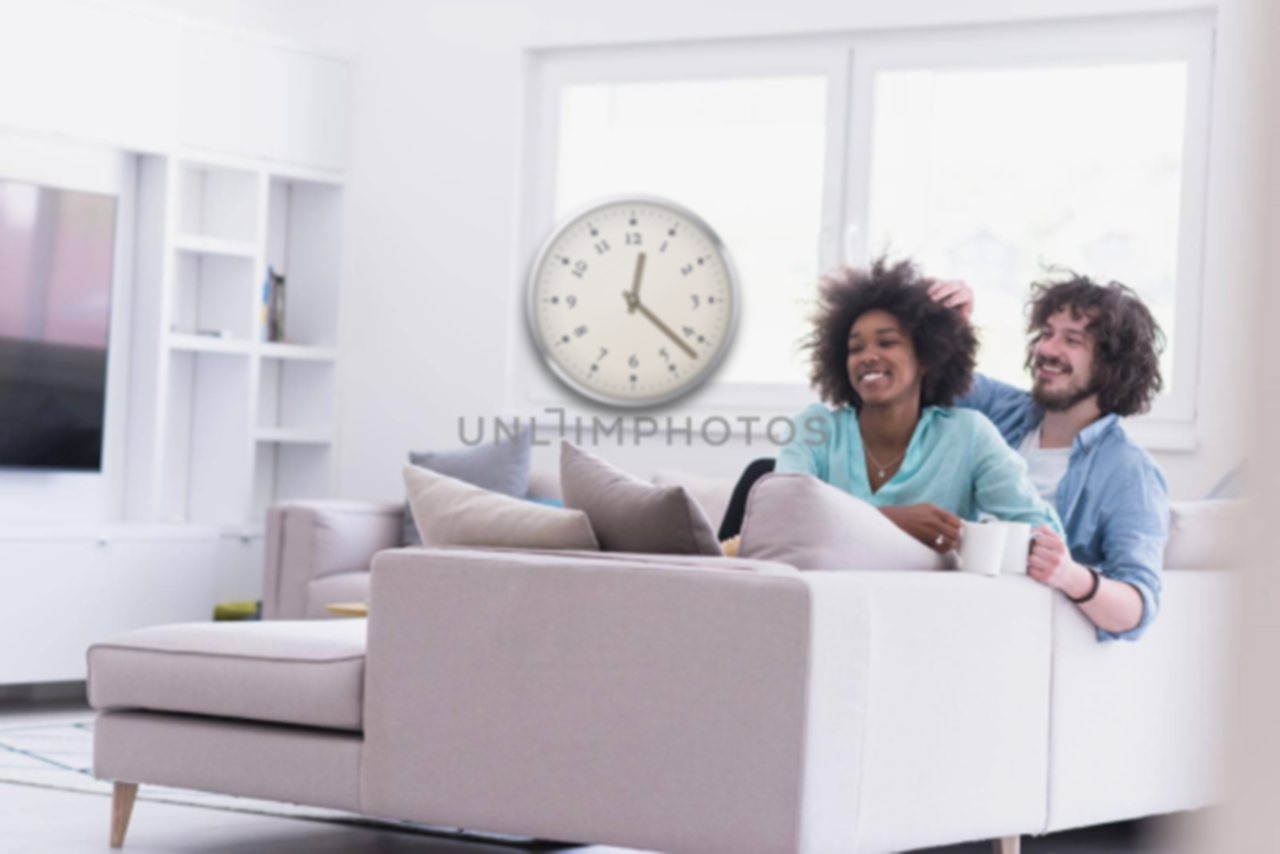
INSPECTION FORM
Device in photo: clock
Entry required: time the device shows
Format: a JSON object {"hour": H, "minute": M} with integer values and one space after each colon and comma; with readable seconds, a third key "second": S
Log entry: {"hour": 12, "minute": 22}
